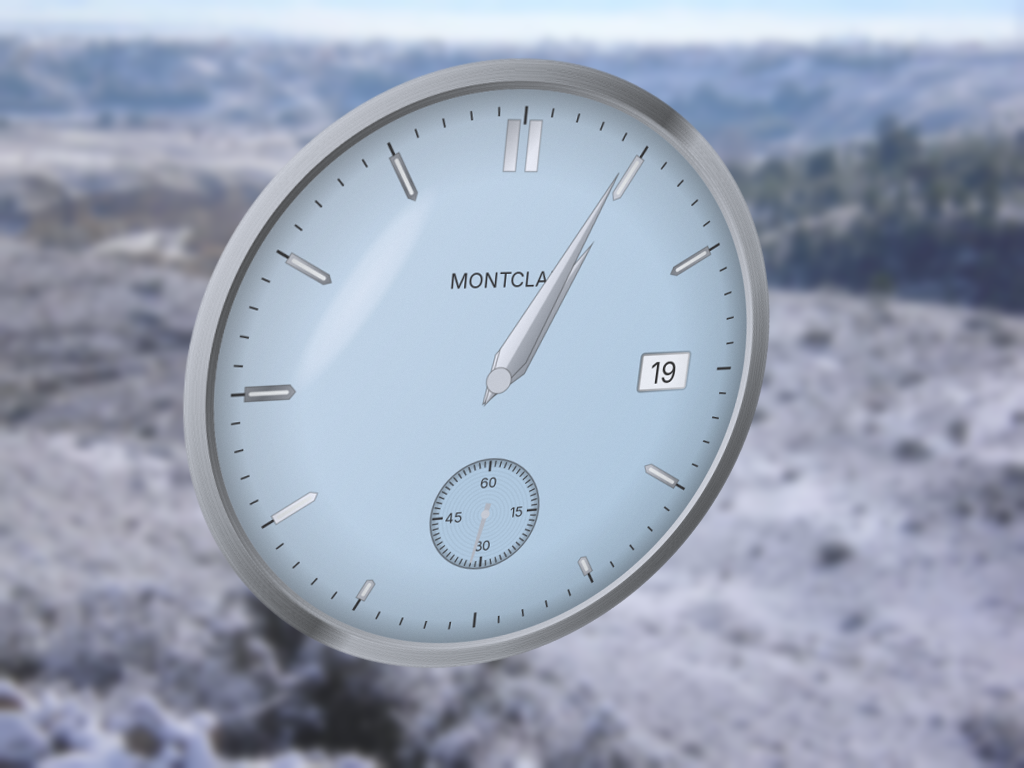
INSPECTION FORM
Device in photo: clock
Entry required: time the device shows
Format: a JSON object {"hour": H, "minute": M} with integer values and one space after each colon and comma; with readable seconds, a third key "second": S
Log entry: {"hour": 1, "minute": 4, "second": 32}
